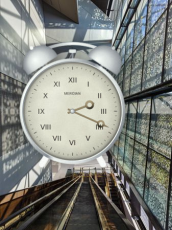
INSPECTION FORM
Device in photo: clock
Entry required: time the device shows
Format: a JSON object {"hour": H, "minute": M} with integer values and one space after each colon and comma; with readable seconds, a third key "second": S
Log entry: {"hour": 2, "minute": 19}
